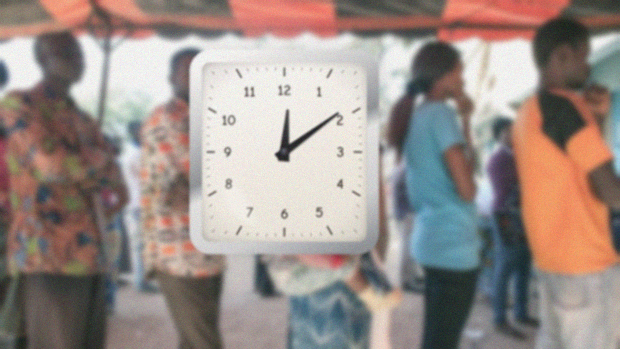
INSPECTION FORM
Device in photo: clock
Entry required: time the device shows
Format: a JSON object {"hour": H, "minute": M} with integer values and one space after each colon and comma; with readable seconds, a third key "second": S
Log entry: {"hour": 12, "minute": 9}
